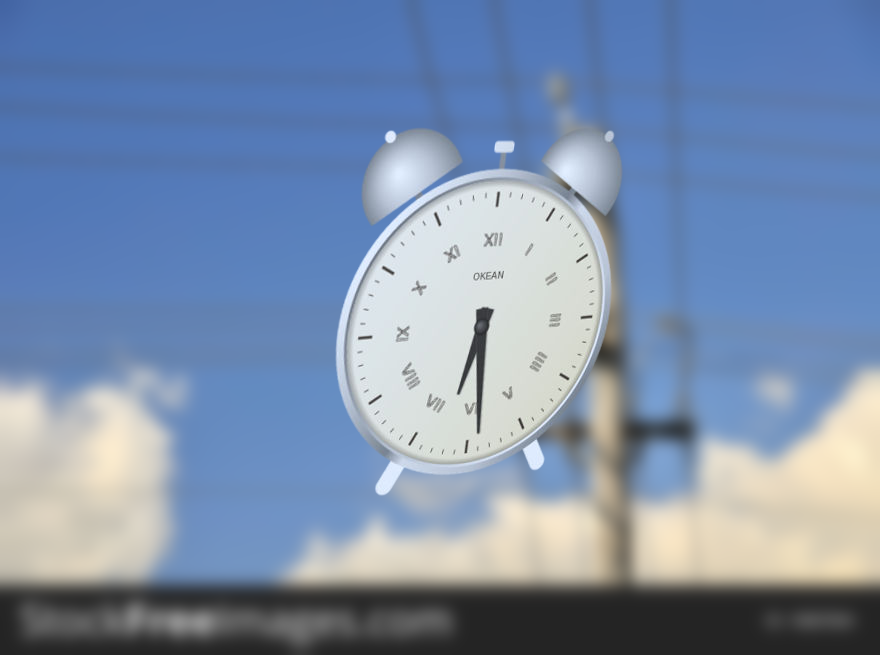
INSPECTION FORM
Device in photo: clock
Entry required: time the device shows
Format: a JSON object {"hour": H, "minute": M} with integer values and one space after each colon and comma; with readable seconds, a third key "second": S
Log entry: {"hour": 6, "minute": 29}
